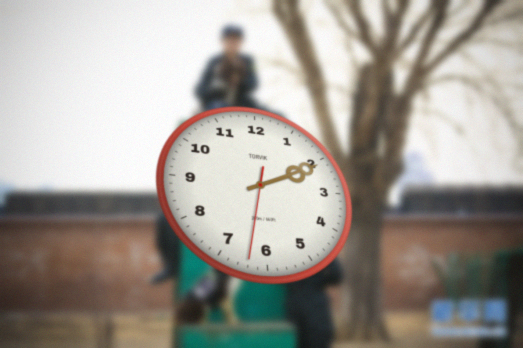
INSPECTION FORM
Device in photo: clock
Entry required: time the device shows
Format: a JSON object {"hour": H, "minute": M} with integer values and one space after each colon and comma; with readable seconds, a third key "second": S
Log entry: {"hour": 2, "minute": 10, "second": 32}
